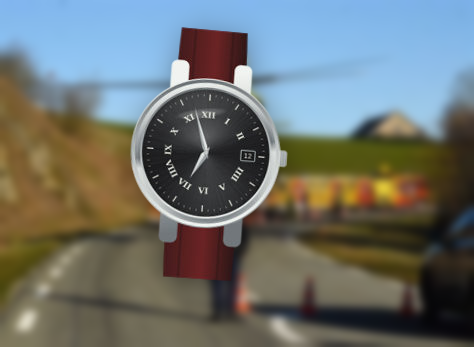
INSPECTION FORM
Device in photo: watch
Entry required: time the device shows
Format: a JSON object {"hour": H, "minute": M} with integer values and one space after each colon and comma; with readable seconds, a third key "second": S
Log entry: {"hour": 6, "minute": 57}
